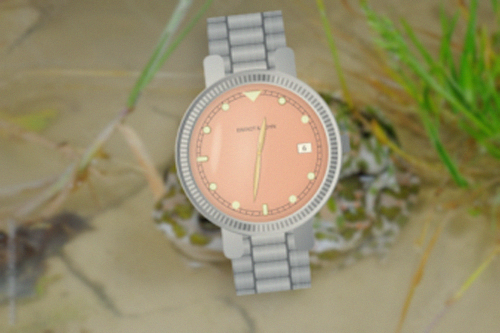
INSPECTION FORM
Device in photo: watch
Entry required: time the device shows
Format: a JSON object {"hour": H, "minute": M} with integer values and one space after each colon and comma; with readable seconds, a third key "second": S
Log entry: {"hour": 12, "minute": 32}
